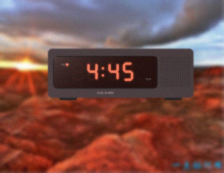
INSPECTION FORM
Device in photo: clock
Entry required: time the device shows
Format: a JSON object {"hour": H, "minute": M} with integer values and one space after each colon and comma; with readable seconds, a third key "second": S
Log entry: {"hour": 4, "minute": 45}
